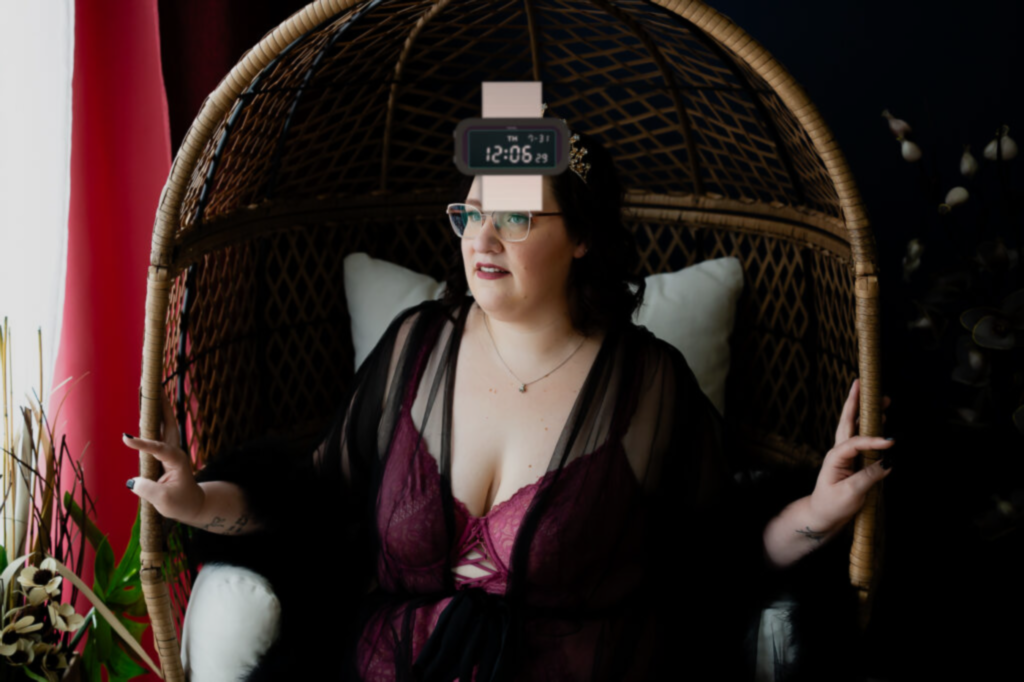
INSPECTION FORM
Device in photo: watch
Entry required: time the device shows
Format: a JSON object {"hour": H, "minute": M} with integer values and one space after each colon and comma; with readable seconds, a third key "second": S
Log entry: {"hour": 12, "minute": 6}
